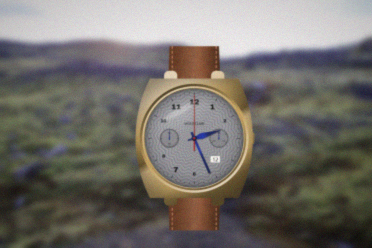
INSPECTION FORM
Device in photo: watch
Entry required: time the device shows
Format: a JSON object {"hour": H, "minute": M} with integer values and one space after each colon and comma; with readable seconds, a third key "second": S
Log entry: {"hour": 2, "minute": 26}
